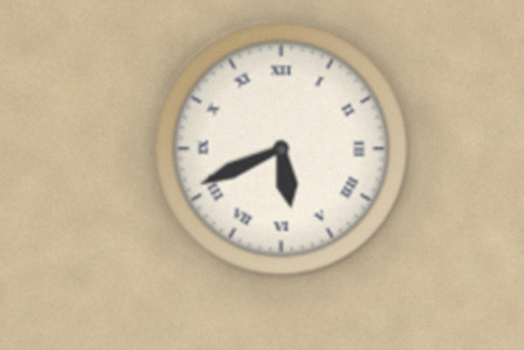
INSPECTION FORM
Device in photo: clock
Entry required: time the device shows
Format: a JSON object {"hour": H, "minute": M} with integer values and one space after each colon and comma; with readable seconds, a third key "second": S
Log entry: {"hour": 5, "minute": 41}
